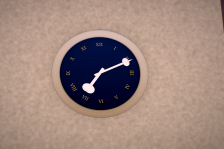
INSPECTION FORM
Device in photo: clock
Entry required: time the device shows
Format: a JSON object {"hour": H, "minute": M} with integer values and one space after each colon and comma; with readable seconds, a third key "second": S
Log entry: {"hour": 7, "minute": 11}
